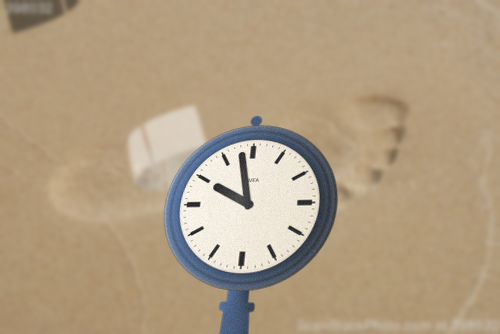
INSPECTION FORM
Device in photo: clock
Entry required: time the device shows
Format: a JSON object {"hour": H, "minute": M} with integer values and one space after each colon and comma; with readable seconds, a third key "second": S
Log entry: {"hour": 9, "minute": 58}
